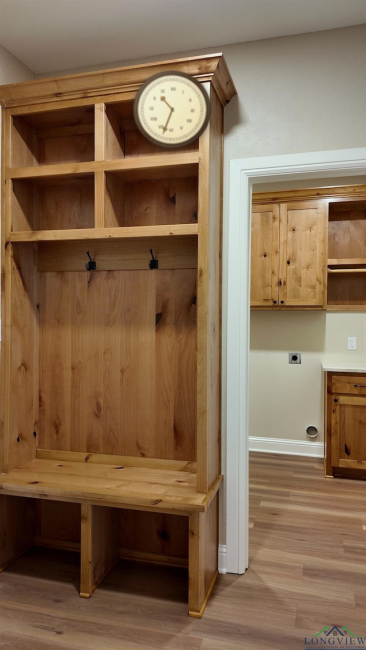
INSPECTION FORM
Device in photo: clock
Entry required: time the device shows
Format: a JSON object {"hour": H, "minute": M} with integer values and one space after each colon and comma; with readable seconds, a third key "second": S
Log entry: {"hour": 10, "minute": 33}
